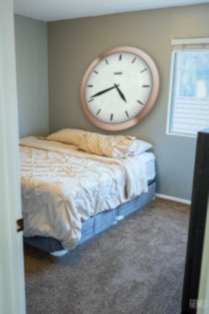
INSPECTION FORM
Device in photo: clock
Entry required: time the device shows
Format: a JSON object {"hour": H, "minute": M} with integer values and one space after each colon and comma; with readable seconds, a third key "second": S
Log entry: {"hour": 4, "minute": 41}
